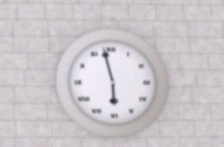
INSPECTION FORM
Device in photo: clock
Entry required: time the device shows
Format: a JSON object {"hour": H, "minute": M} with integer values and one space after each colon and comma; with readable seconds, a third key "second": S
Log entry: {"hour": 5, "minute": 58}
